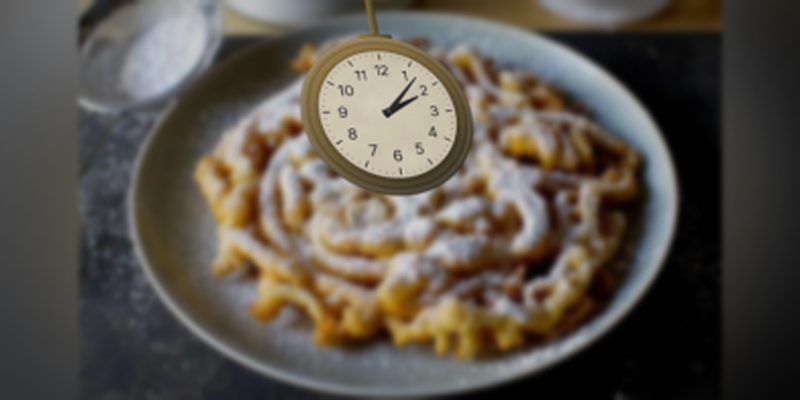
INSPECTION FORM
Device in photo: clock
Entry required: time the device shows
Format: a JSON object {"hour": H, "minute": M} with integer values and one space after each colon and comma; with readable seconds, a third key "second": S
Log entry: {"hour": 2, "minute": 7}
